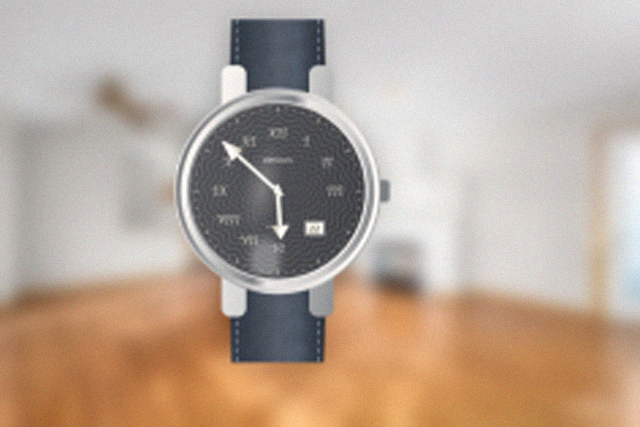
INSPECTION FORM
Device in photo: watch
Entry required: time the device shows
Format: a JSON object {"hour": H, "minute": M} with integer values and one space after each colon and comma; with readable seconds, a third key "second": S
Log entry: {"hour": 5, "minute": 52}
